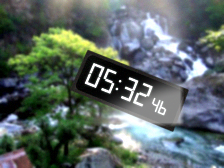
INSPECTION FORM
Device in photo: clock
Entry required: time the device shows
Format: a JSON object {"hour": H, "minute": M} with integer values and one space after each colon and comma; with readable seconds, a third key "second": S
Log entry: {"hour": 5, "minute": 32, "second": 46}
